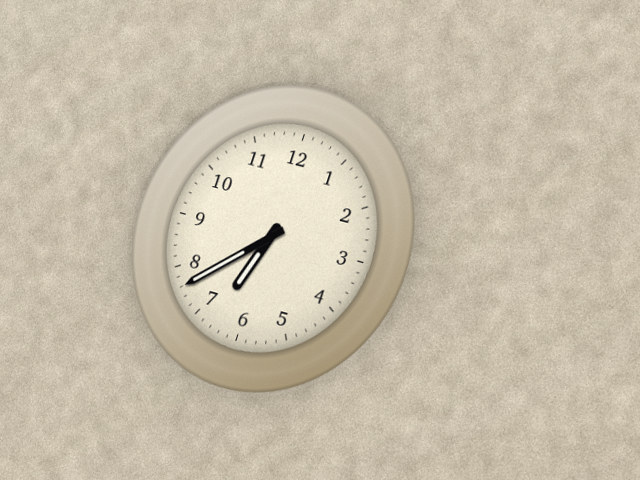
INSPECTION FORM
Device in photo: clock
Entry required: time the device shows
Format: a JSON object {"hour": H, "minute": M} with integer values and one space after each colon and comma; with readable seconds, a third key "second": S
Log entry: {"hour": 6, "minute": 38}
